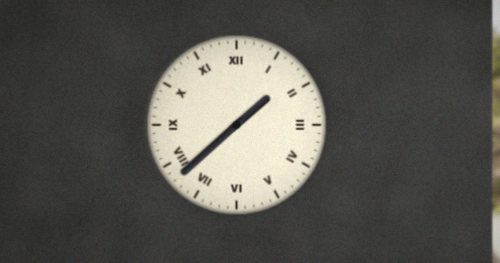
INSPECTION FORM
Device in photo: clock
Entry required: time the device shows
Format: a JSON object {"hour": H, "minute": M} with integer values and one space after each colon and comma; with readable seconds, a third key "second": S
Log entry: {"hour": 1, "minute": 38}
